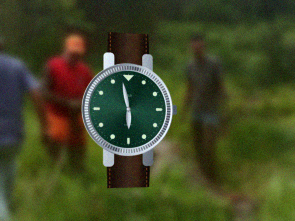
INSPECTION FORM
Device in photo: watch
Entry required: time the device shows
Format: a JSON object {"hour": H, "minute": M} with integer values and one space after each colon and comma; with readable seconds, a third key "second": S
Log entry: {"hour": 5, "minute": 58}
